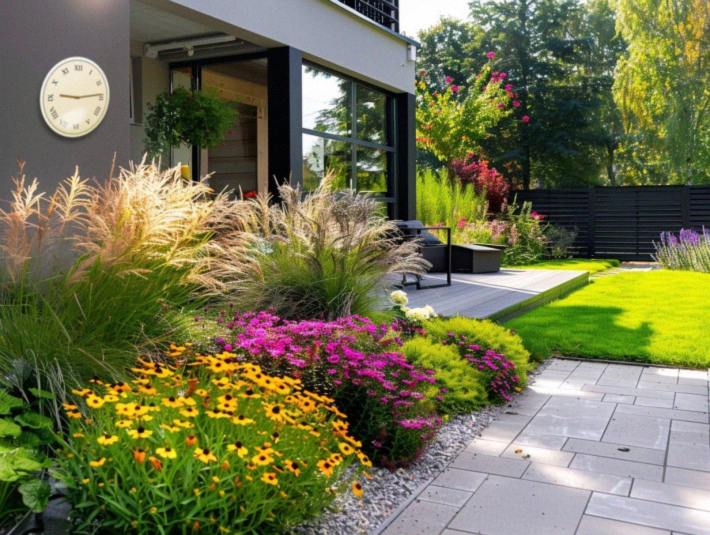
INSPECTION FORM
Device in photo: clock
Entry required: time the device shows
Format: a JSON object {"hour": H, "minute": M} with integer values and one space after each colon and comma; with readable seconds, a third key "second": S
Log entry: {"hour": 9, "minute": 14}
